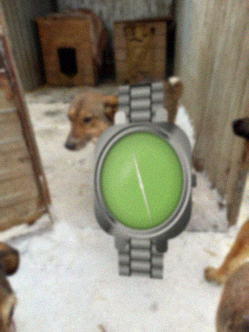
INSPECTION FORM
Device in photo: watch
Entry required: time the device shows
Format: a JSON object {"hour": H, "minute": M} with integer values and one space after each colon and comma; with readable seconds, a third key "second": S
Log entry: {"hour": 11, "minute": 27}
